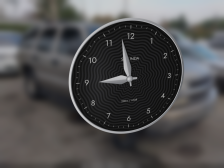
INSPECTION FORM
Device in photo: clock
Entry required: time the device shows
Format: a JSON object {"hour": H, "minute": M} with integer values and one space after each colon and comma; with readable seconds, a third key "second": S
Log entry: {"hour": 8, "minute": 58}
